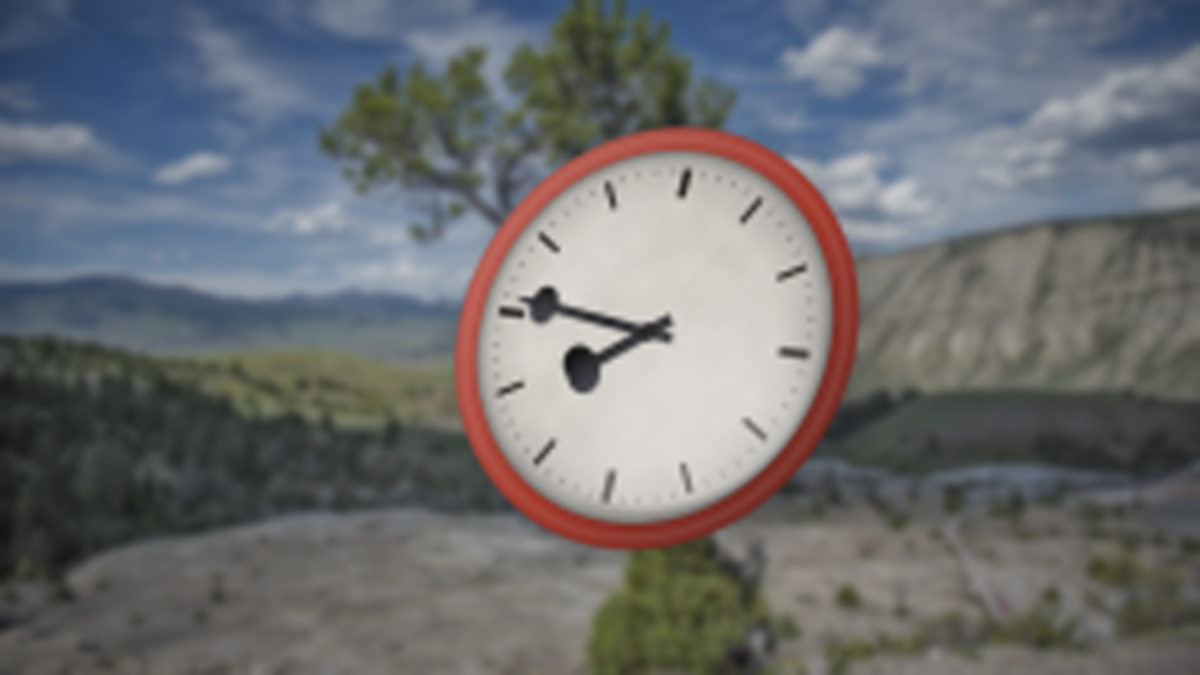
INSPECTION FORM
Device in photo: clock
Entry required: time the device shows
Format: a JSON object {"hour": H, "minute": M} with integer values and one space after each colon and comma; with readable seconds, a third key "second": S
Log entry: {"hour": 7, "minute": 46}
